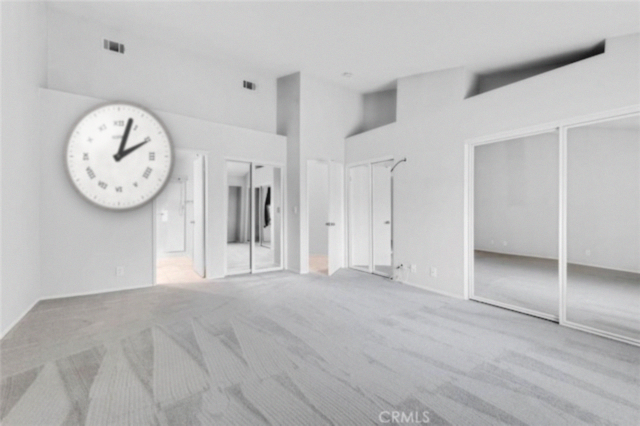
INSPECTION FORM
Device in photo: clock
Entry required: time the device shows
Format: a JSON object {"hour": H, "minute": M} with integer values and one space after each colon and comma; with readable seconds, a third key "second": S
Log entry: {"hour": 2, "minute": 3}
